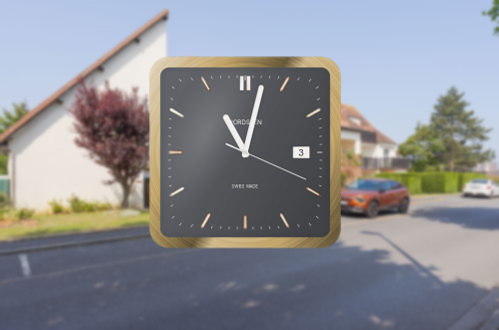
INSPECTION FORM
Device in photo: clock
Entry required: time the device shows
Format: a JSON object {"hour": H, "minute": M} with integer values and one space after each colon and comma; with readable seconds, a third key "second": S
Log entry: {"hour": 11, "minute": 2, "second": 19}
